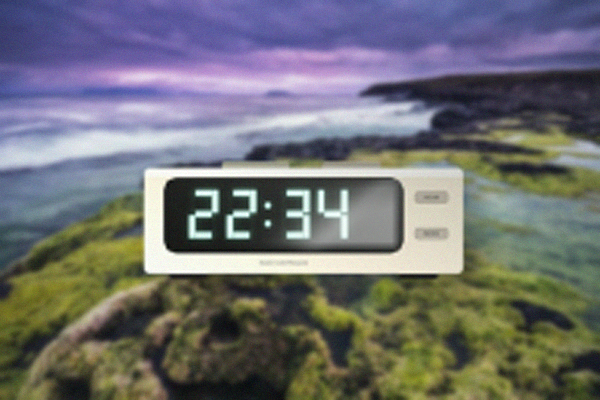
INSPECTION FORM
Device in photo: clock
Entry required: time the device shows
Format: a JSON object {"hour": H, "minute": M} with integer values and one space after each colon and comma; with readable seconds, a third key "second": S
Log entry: {"hour": 22, "minute": 34}
